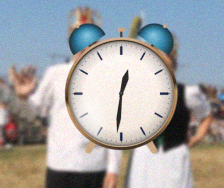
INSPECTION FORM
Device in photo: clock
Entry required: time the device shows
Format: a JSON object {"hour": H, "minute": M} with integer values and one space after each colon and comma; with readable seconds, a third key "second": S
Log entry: {"hour": 12, "minute": 31}
